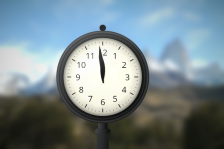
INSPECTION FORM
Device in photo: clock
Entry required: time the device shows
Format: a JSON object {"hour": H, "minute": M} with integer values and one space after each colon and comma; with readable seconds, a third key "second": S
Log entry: {"hour": 11, "minute": 59}
